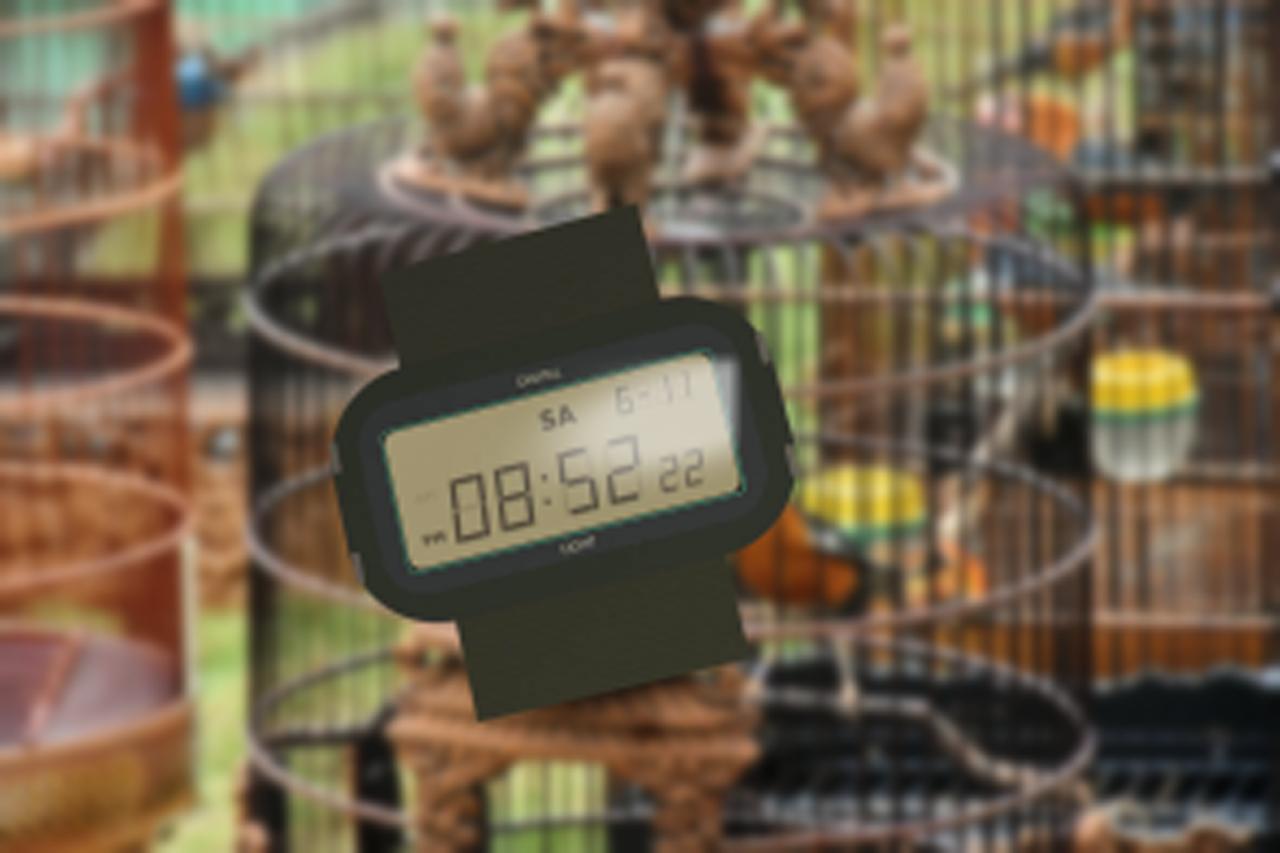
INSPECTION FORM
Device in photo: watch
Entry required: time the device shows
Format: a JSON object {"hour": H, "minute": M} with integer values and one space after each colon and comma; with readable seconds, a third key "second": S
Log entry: {"hour": 8, "minute": 52, "second": 22}
